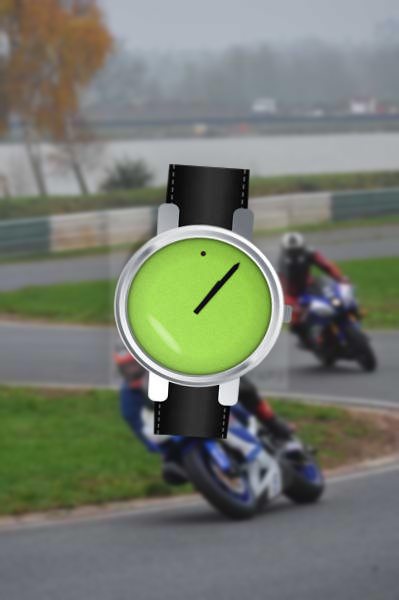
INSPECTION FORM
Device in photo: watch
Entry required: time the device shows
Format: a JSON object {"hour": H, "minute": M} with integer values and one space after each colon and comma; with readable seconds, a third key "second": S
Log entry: {"hour": 1, "minute": 6}
